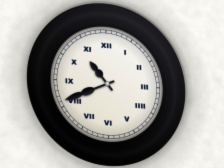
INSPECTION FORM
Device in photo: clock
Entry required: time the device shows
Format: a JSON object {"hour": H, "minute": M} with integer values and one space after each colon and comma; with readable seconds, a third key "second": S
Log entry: {"hour": 10, "minute": 41}
